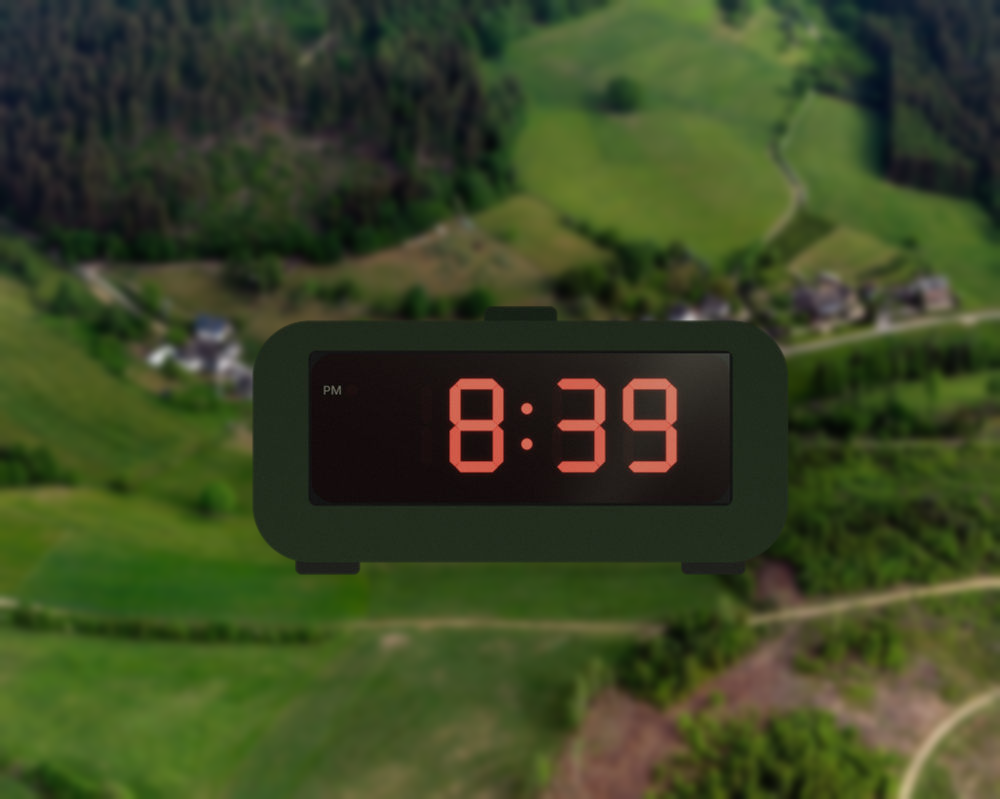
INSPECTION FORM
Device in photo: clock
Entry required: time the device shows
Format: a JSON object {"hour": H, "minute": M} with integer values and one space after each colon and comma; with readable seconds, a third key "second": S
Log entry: {"hour": 8, "minute": 39}
